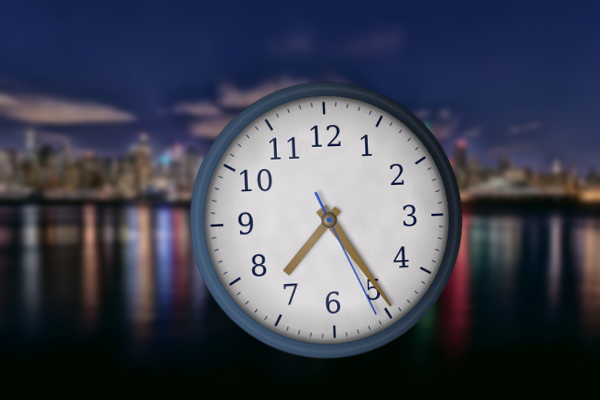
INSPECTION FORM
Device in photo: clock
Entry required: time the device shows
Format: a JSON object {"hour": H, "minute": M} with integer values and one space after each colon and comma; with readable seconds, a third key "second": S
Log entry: {"hour": 7, "minute": 24, "second": 26}
